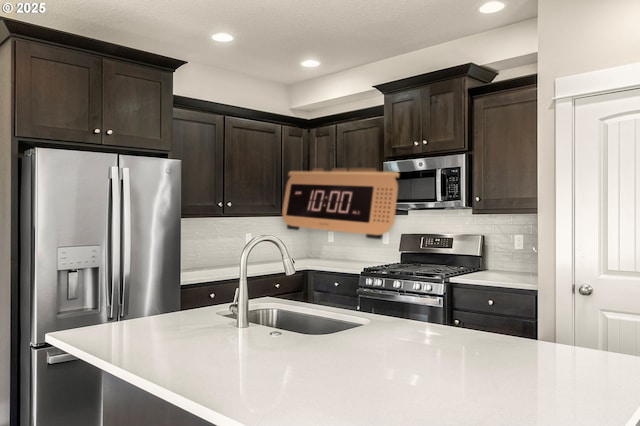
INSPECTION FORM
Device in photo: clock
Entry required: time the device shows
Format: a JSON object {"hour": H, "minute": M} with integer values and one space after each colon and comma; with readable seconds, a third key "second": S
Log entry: {"hour": 10, "minute": 0}
